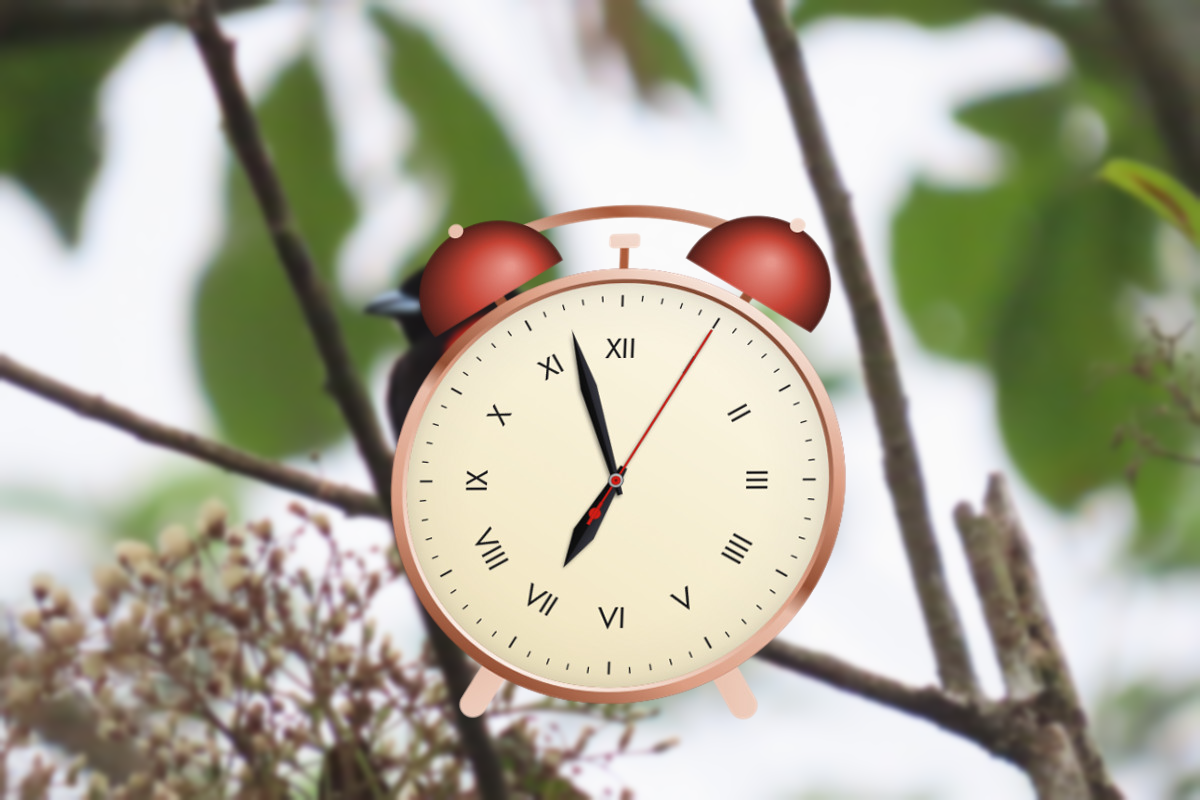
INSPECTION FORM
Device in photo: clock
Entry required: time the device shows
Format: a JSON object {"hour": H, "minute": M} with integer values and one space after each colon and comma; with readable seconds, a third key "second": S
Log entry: {"hour": 6, "minute": 57, "second": 5}
